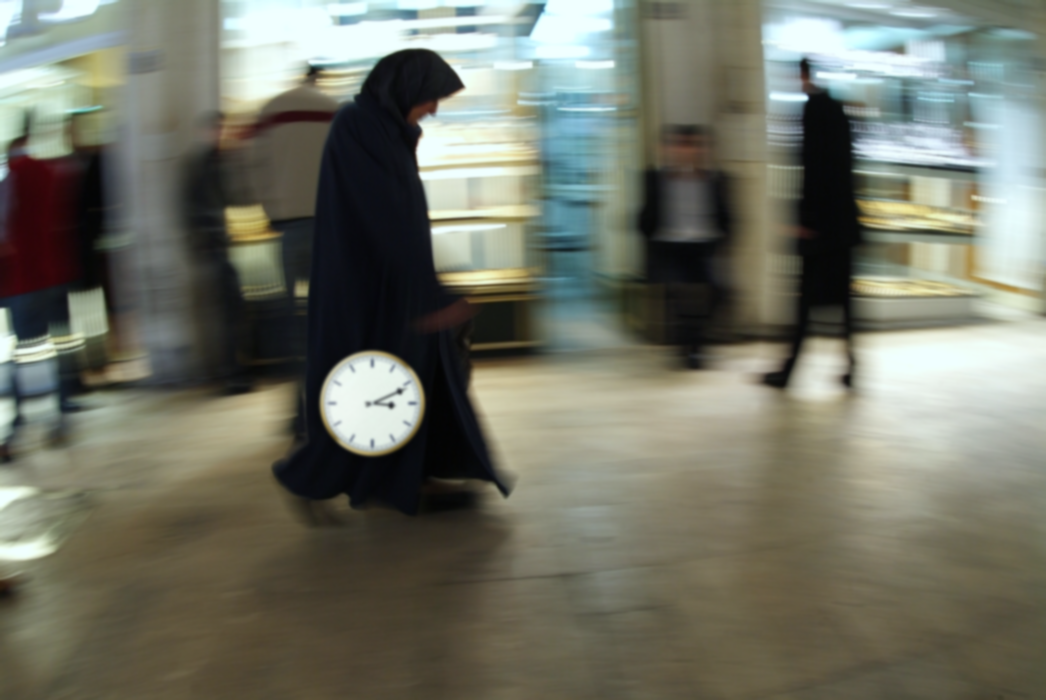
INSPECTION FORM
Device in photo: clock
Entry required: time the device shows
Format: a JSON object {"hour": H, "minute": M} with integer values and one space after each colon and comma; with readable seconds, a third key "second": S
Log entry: {"hour": 3, "minute": 11}
